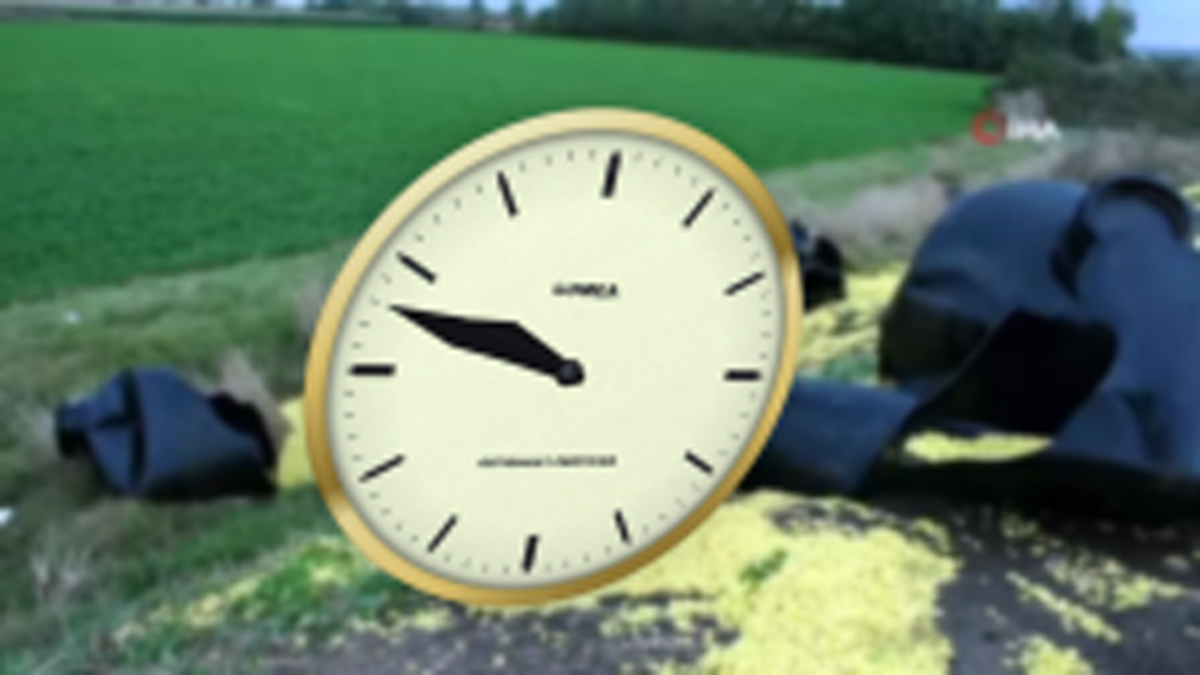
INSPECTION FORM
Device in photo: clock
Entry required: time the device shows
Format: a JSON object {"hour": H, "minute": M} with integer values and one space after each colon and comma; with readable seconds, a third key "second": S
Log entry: {"hour": 9, "minute": 48}
